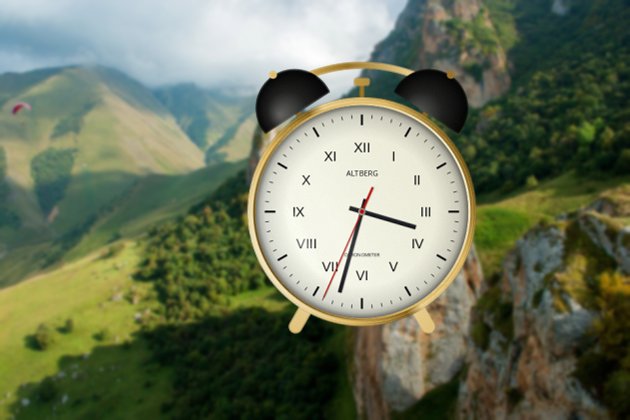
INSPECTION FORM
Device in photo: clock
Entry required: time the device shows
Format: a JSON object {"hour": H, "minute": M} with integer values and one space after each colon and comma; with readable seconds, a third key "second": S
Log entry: {"hour": 3, "minute": 32, "second": 34}
